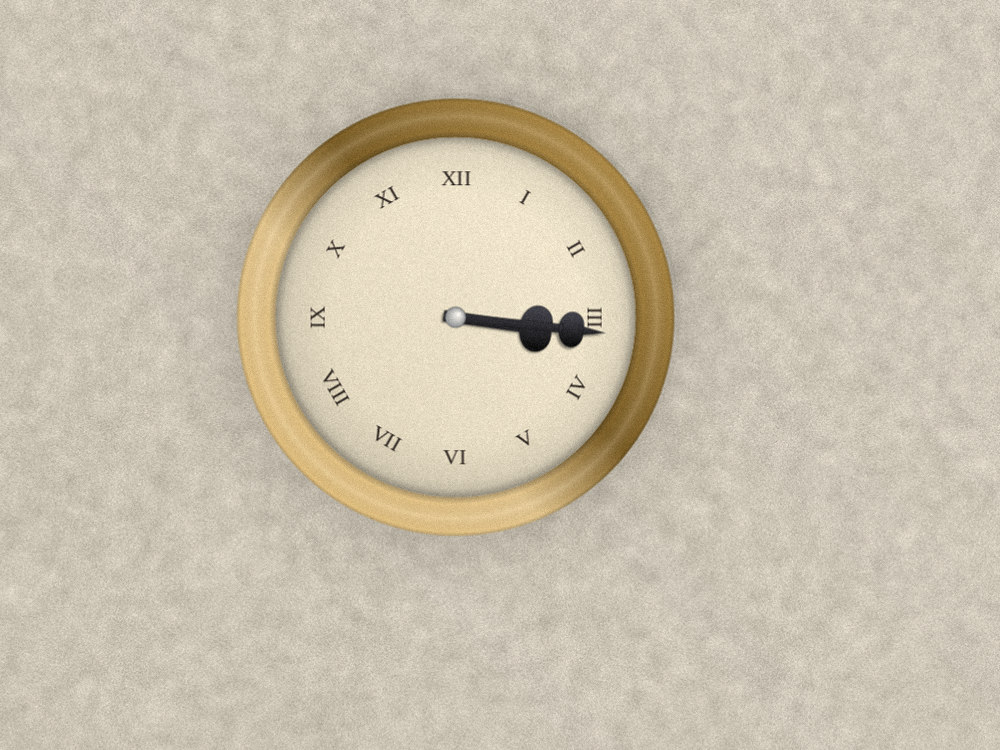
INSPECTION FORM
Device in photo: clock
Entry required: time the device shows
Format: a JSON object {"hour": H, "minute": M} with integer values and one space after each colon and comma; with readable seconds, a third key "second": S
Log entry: {"hour": 3, "minute": 16}
